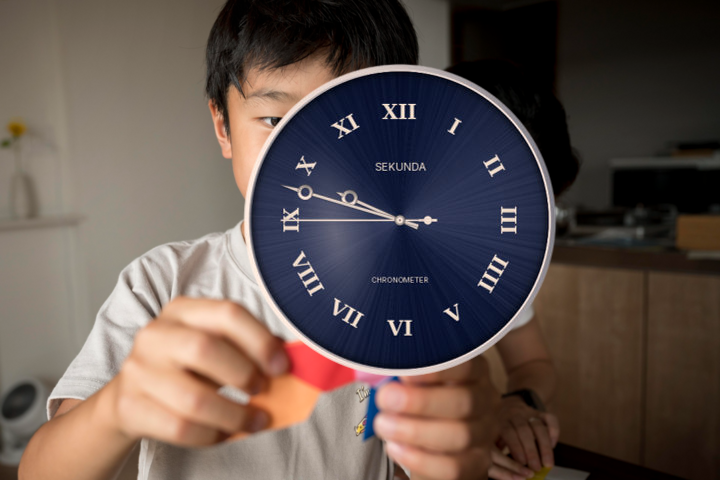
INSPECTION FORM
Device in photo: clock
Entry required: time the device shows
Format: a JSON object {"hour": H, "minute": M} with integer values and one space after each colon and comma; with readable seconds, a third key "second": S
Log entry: {"hour": 9, "minute": 47, "second": 45}
